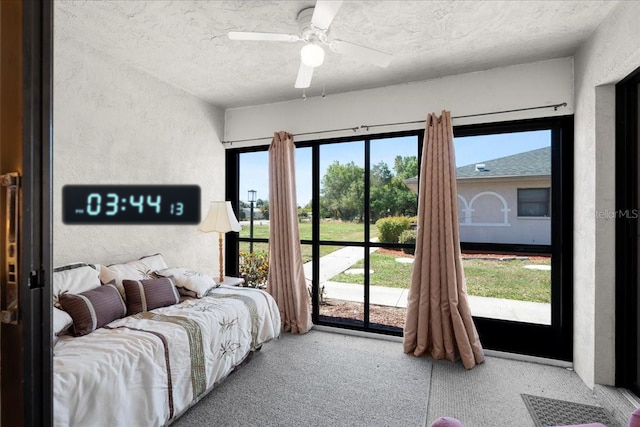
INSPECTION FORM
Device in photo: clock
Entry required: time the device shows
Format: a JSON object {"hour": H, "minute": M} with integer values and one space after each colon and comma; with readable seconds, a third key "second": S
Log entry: {"hour": 3, "minute": 44, "second": 13}
